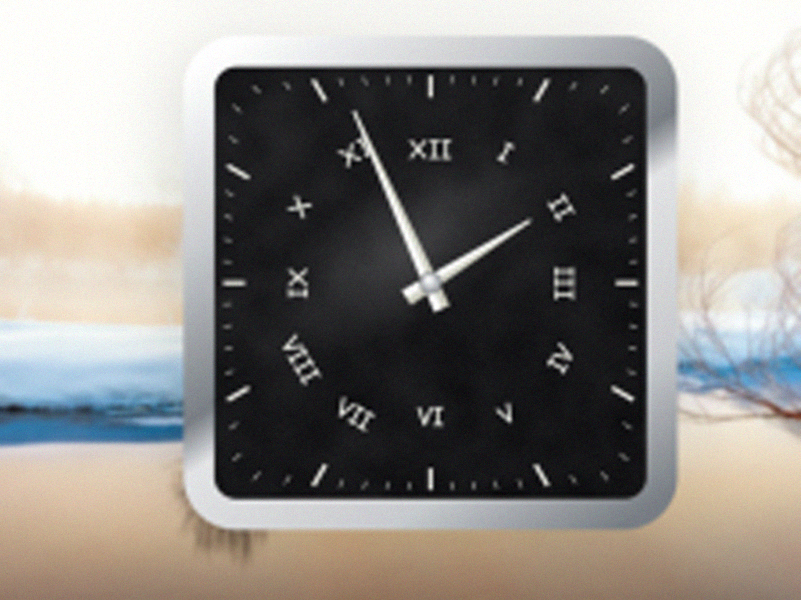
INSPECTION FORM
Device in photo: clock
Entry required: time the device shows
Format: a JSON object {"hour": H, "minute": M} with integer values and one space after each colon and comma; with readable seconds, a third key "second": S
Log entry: {"hour": 1, "minute": 56}
